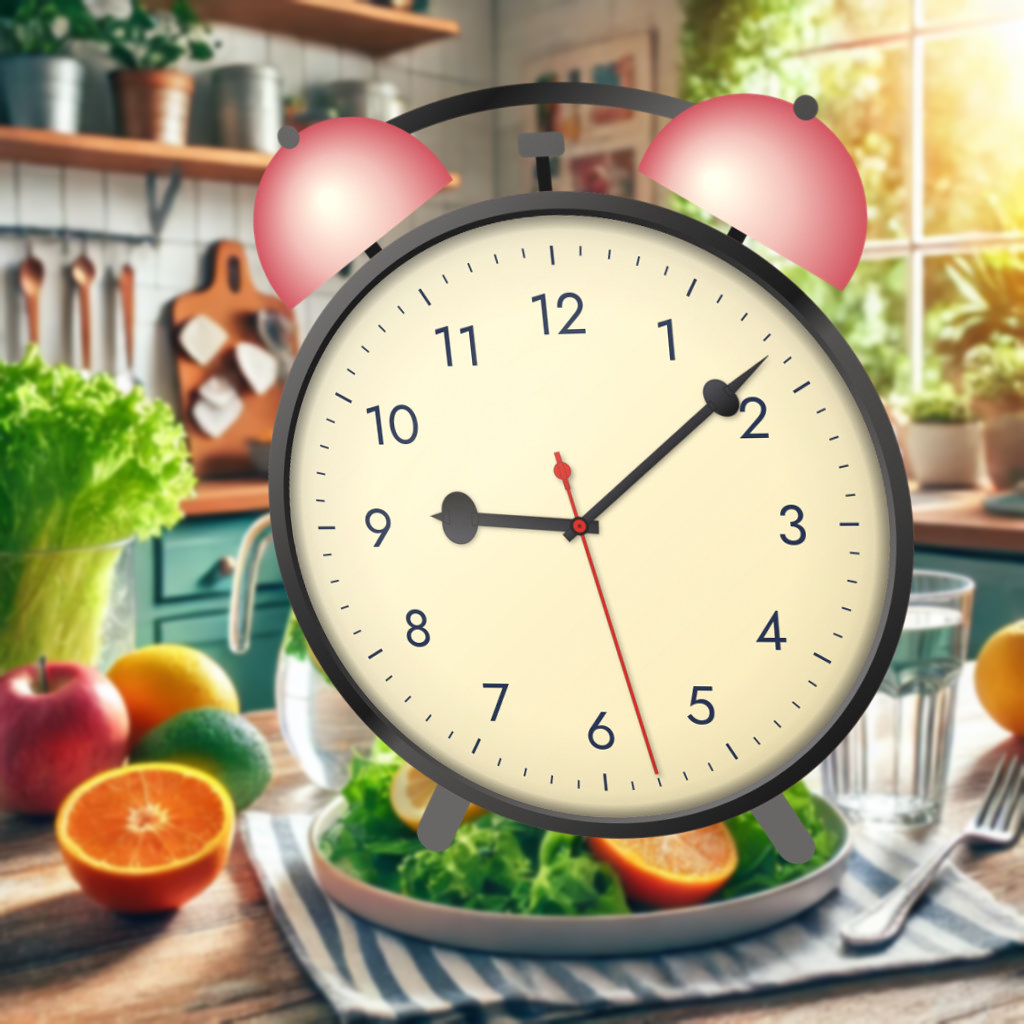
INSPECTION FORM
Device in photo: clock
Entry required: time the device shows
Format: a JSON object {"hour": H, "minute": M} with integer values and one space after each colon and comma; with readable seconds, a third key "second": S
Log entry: {"hour": 9, "minute": 8, "second": 28}
